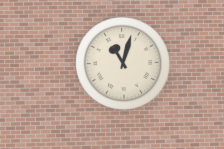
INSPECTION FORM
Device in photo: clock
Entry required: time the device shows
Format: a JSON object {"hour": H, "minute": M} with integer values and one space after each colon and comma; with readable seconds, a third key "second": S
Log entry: {"hour": 11, "minute": 3}
